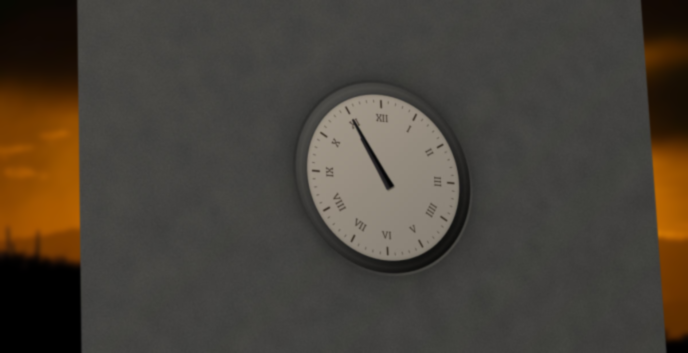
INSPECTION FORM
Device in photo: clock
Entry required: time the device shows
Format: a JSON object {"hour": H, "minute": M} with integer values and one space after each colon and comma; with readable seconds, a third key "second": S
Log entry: {"hour": 10, "minute": 55}
